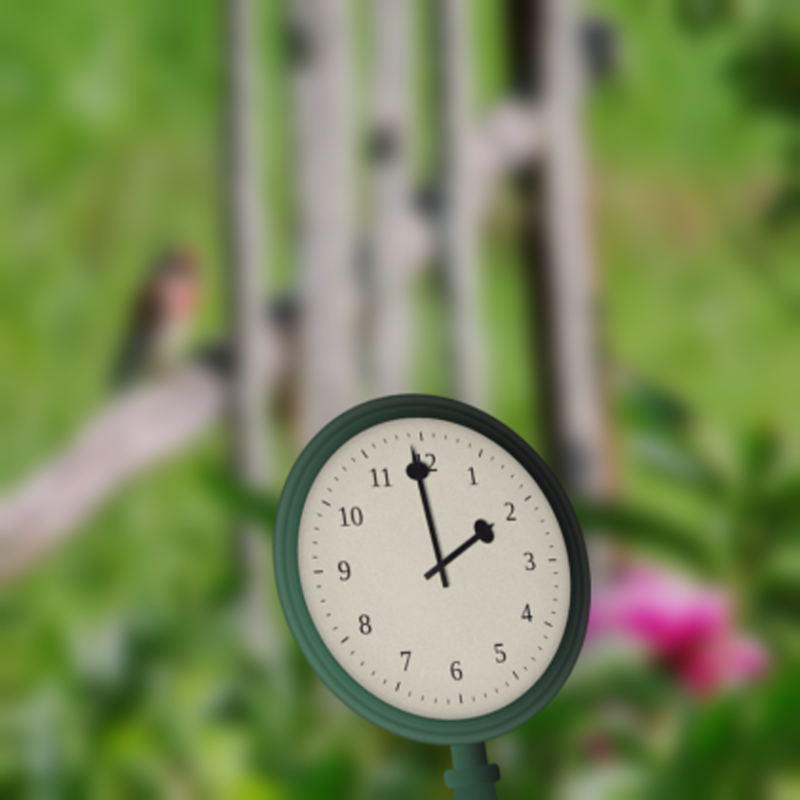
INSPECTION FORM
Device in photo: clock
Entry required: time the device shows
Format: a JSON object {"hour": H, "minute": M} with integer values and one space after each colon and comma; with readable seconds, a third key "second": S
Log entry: {"hour": 1, "minute": 59}
